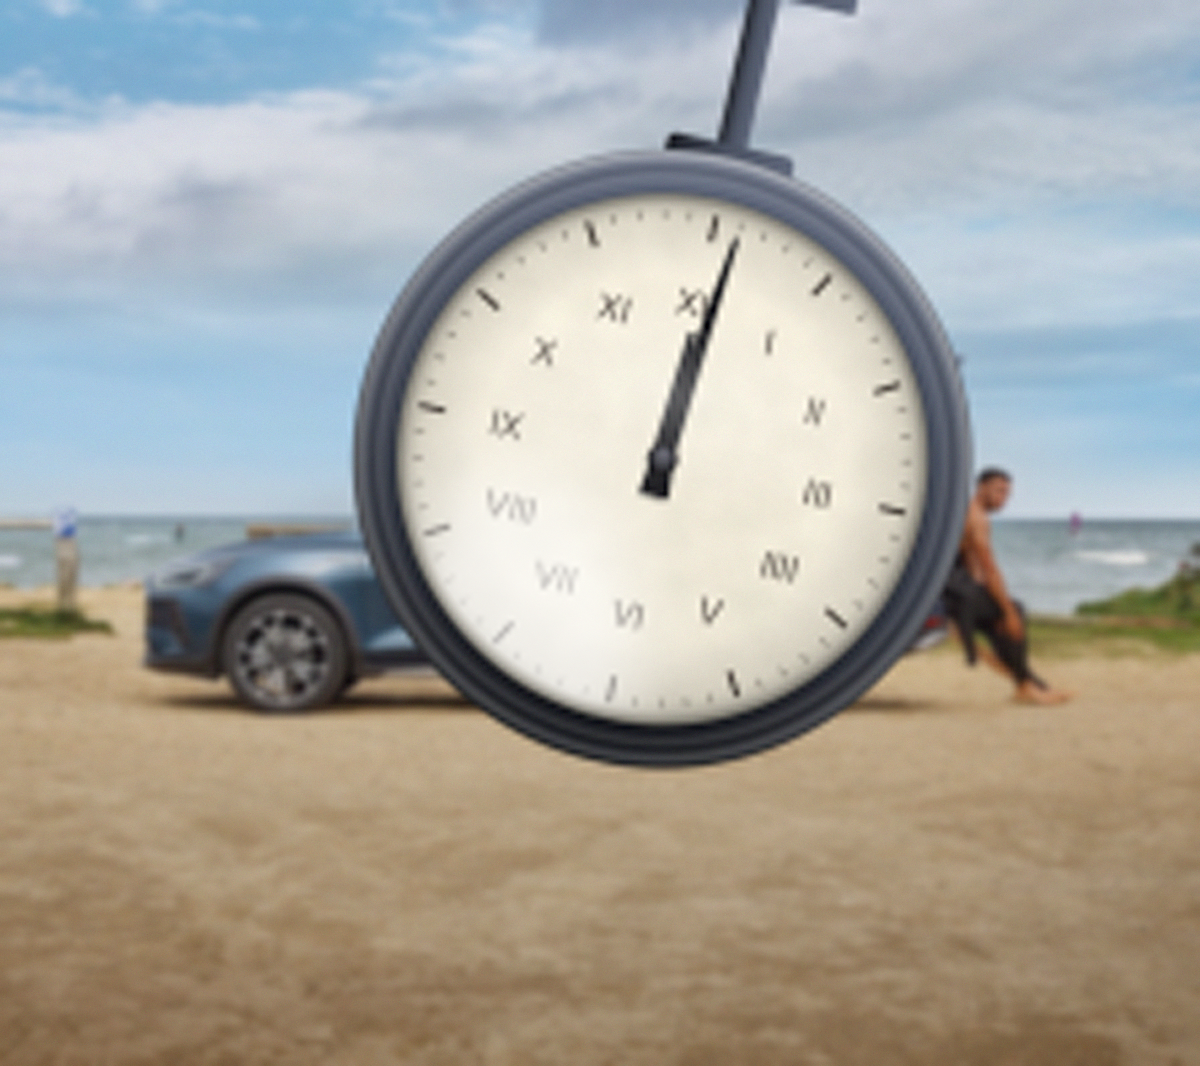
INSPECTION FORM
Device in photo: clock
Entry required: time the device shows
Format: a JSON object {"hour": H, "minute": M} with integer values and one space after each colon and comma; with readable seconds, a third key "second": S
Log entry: {"hour": 12, "minute": 1}
